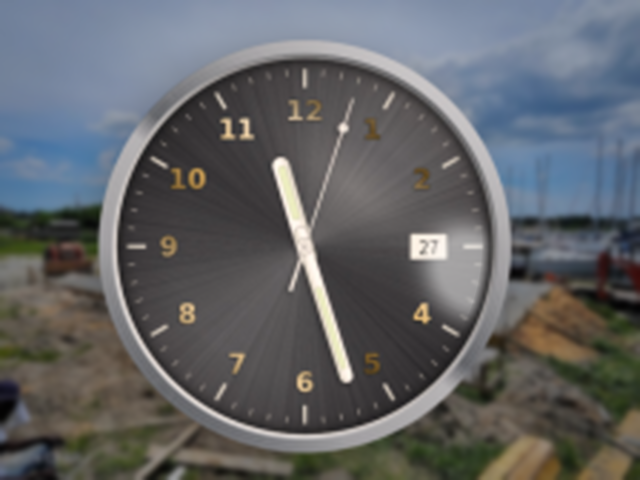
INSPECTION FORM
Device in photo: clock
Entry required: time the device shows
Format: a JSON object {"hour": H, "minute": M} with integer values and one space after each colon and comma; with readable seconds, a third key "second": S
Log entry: {"hour": 11, "minute": 27, "second": 3}
